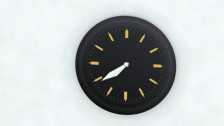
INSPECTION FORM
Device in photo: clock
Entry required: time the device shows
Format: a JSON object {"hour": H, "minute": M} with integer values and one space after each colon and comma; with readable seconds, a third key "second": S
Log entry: {"hour": 7, "minute": 39}
